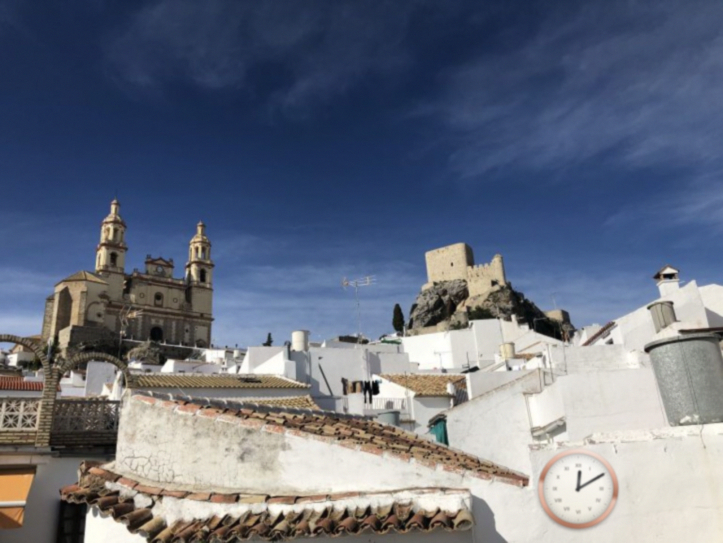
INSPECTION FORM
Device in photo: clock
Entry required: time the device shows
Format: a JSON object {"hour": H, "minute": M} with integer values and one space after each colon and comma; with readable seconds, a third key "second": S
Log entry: {"hour": 12, "minute": 10}
